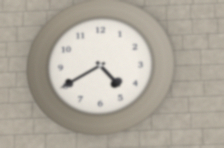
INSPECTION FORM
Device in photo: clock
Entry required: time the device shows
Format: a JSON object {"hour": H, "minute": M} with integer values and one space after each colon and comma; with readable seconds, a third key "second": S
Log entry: {"hour": 4, "minute": 40}
